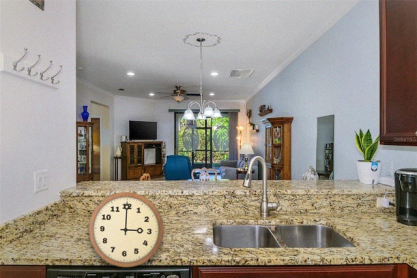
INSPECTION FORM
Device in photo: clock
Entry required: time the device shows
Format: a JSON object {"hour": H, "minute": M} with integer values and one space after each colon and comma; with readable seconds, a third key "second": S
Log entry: {"hour": 3, "minute": 0}
